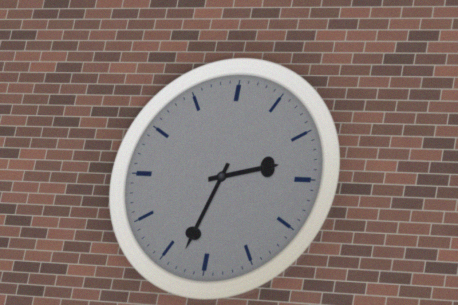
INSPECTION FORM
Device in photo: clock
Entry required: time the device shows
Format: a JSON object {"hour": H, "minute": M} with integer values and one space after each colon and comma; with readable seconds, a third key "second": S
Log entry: {"hour": 2, "minute": 33}
